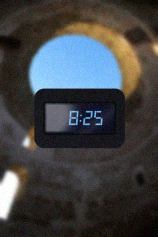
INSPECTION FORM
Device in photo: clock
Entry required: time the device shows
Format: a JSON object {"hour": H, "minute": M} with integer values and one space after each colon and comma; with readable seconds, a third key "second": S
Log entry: {"hour": 8, "minute": 25}
